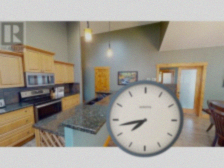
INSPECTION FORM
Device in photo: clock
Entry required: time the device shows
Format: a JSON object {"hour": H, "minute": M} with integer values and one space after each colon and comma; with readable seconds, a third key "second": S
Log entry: {"hour": 7, "minute": 43}
